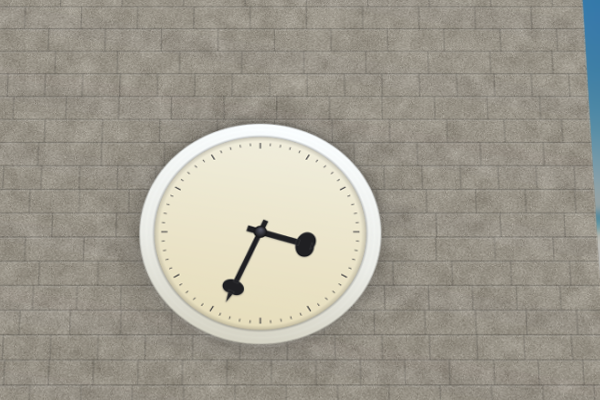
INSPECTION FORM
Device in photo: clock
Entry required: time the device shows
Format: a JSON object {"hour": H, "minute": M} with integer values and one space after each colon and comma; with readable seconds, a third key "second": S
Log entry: {"hour": 3, "minute": 34}
